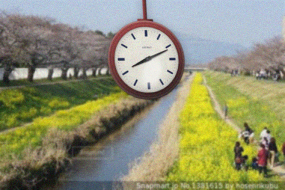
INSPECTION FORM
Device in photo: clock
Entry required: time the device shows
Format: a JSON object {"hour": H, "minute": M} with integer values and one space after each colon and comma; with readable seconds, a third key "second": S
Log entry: {"hour": 8, "minute": 11}
